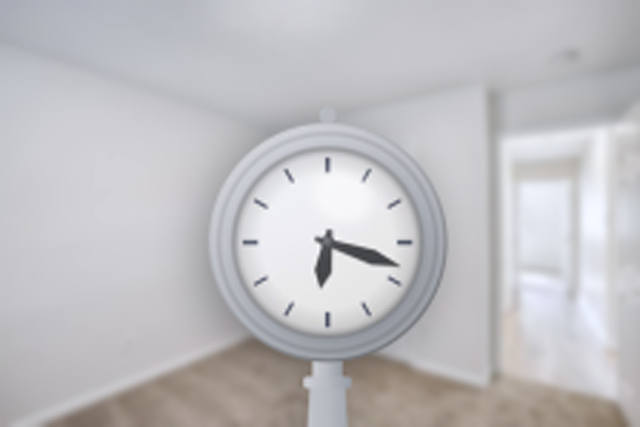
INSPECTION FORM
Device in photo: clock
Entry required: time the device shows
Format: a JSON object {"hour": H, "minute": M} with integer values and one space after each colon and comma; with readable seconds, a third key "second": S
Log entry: {"hour": 6, "minute": 18}
